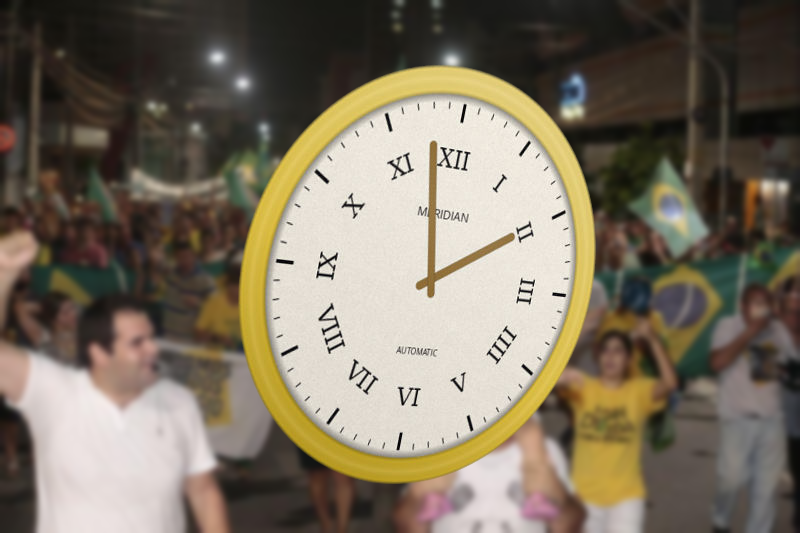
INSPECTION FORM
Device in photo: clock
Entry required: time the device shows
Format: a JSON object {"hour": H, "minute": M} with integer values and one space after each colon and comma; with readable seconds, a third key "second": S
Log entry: {"hour": 1, "minute": 58}
